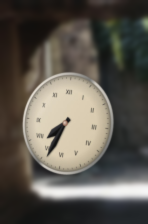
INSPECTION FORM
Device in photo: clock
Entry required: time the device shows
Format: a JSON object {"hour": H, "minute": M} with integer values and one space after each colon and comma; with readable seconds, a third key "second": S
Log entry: {"hour": 7, "minute": 34}
